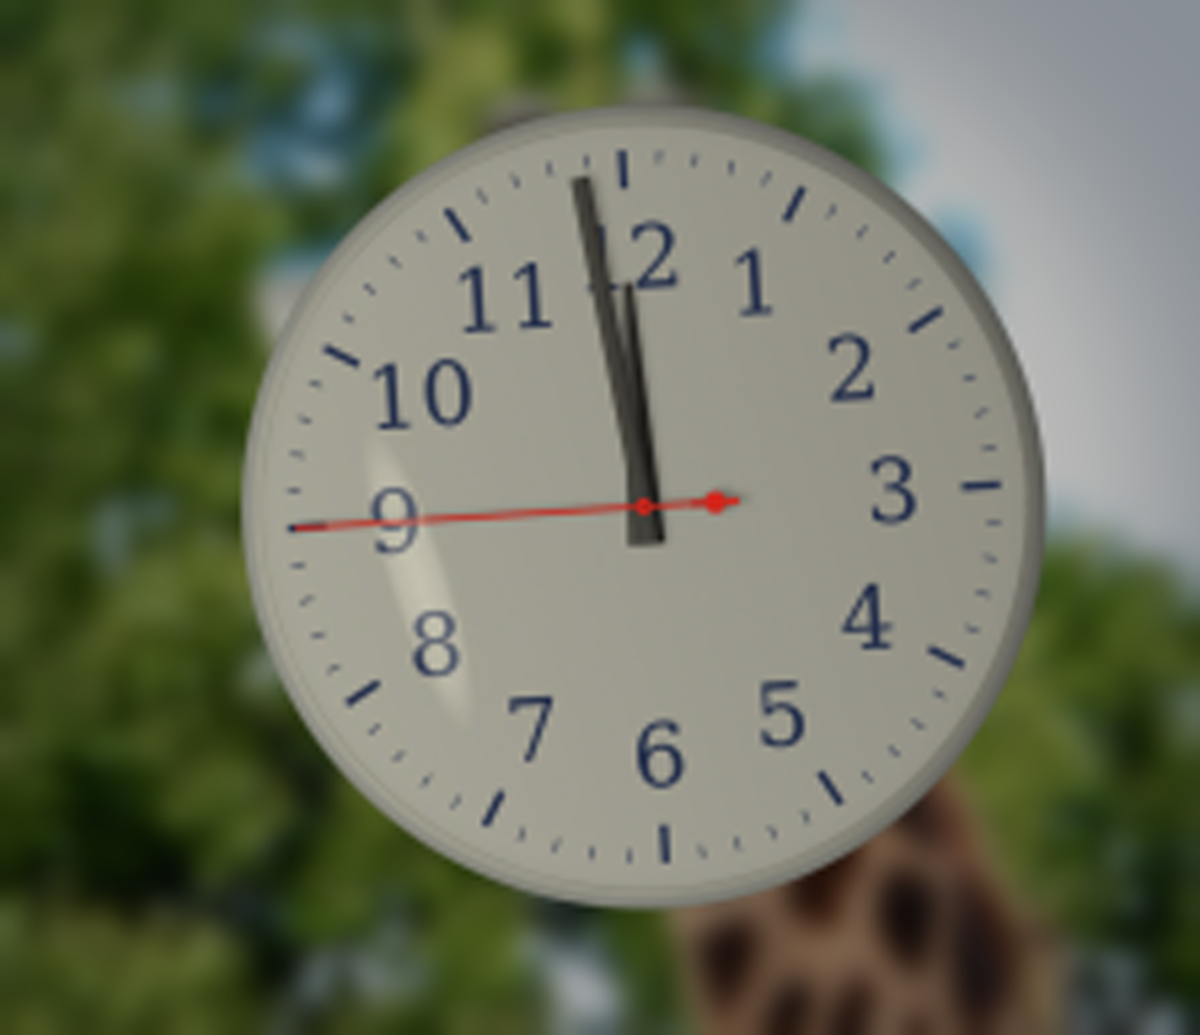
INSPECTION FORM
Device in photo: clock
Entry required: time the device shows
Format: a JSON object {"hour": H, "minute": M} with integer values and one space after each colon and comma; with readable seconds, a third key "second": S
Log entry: {"hour": 11, "minute": 58, "second": 45}
